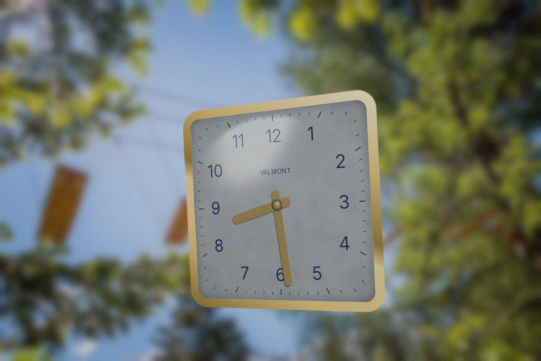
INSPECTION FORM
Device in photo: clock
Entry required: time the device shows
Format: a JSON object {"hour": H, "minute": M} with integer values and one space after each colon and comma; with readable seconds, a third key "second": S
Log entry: {"hour": 8, "minute": 29}
